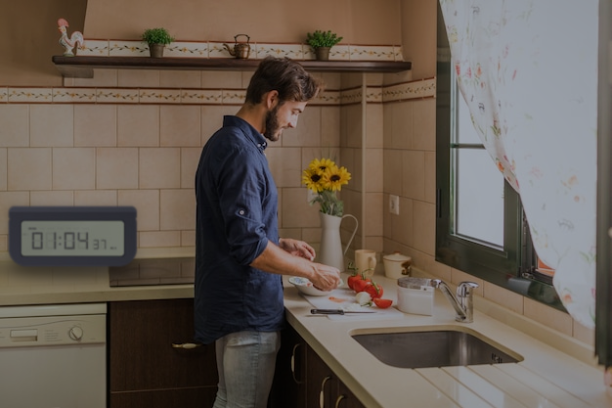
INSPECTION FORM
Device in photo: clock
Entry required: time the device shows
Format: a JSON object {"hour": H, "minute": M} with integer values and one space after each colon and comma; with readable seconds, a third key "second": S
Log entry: {"hour": 1, "minute": 4, "second": 37}
